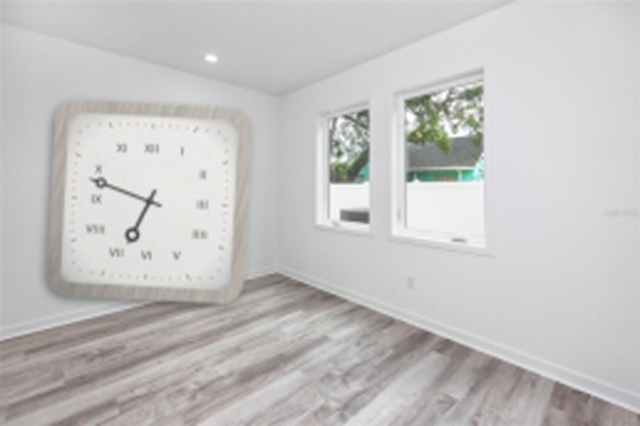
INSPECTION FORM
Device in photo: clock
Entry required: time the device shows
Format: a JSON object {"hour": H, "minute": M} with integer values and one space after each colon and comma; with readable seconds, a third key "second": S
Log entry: {"hour": 6, "minute": 48}
